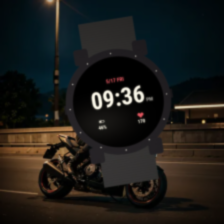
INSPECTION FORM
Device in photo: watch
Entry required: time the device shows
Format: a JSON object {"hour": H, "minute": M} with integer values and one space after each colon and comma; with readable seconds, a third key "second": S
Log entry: {"hour": 9, "minute": 36}
